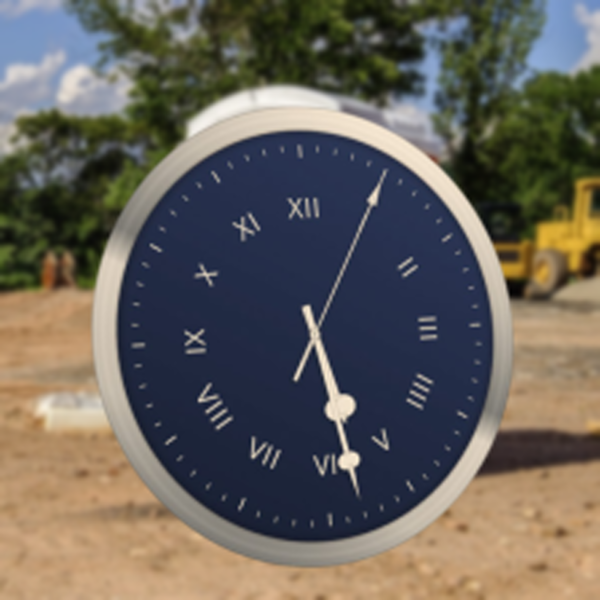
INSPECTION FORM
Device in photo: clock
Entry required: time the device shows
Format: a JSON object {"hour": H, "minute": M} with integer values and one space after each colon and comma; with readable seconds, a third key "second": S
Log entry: {"hour": 5, "minute": 28, "second": 5}
